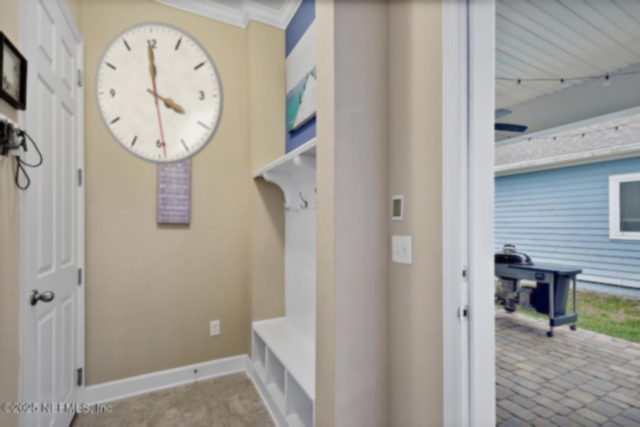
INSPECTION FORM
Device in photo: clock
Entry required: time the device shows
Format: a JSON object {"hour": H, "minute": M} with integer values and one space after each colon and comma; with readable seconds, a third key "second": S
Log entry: {"hour": 3, "minute": 59, "second": 29}
